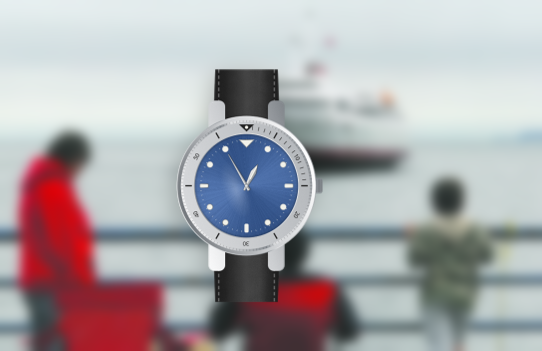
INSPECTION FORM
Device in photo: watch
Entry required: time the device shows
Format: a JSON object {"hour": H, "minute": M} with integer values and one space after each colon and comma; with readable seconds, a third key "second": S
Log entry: {"hour": 12, "minute": 55}
